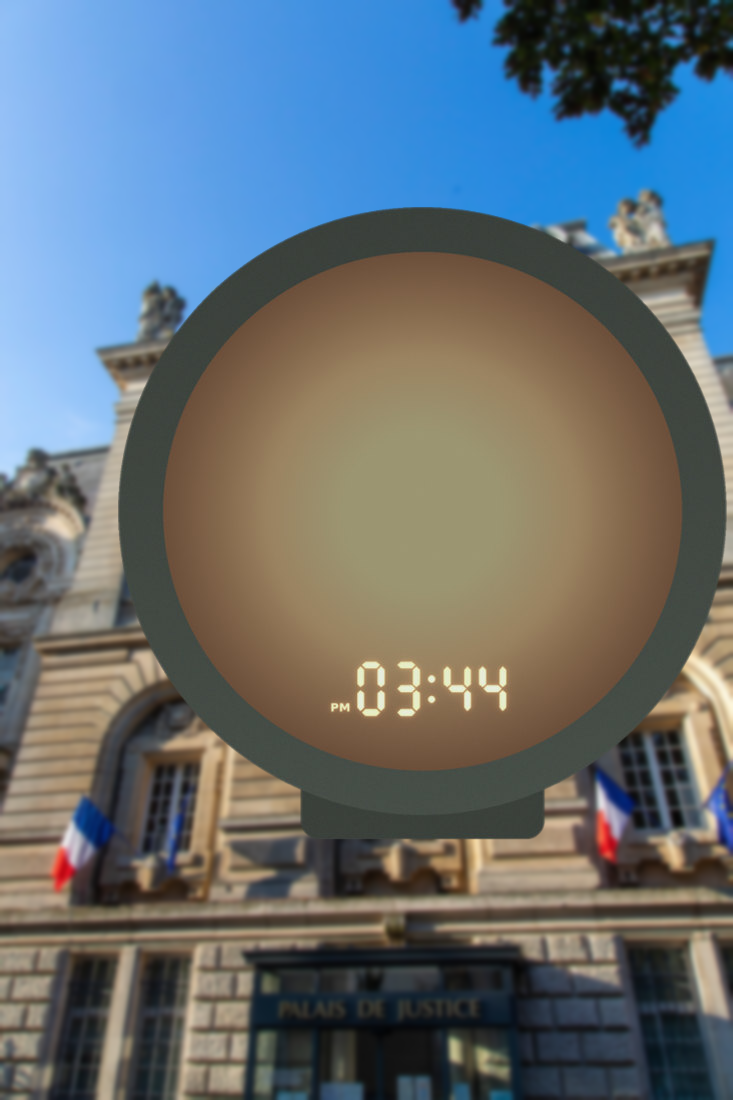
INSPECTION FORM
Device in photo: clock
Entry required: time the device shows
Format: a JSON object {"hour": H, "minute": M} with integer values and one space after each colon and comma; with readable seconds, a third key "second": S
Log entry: {"hour": 3, "minute": 44}
